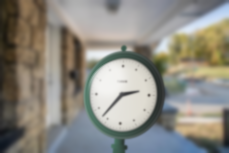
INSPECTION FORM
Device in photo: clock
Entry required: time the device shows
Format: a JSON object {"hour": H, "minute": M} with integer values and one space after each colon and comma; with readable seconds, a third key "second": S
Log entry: {"hour": 2, "minute": 37}
